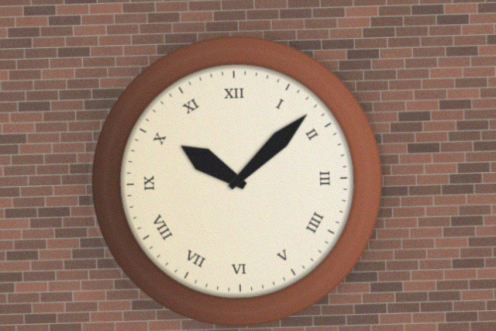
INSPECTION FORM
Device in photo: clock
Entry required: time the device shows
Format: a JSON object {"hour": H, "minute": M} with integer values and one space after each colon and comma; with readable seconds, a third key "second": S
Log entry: {"hour": 10, "minute": 8}
